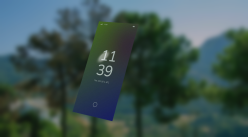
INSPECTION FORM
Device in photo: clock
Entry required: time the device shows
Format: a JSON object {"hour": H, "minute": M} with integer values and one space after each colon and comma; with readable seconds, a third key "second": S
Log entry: {"hour": 11, "minute": 39}
